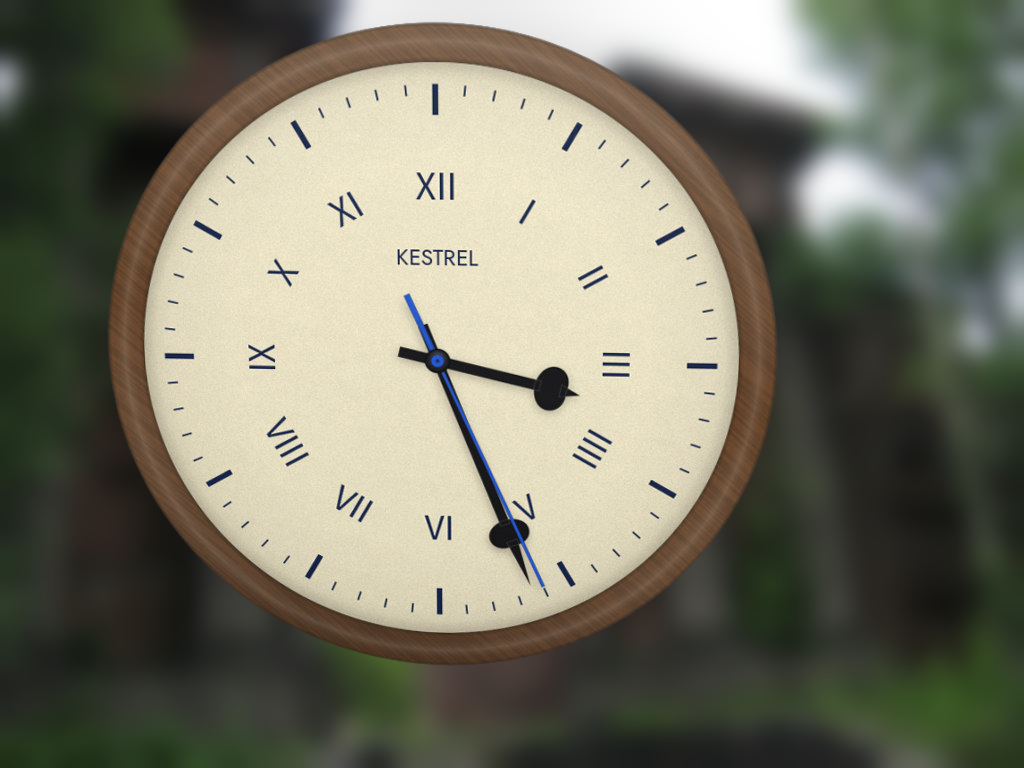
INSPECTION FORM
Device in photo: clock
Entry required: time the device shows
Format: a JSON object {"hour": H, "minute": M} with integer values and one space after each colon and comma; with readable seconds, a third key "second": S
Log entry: {"hour": 3, "minute": 26, "second": 26}
